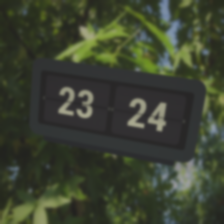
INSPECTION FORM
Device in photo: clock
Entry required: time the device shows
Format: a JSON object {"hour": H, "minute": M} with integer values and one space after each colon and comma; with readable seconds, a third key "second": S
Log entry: {"hour": 23, "minute": 24}
